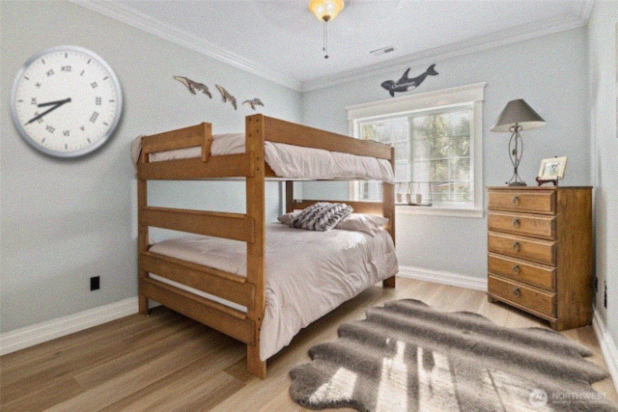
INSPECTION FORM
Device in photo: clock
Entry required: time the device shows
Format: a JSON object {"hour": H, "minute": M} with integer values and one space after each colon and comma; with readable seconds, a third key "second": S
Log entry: {"hour": 8, "minute": 40}
